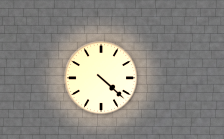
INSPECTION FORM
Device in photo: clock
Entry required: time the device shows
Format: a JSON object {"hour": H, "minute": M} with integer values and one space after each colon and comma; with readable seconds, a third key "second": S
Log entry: {"hour": 4, "minute": 22}
